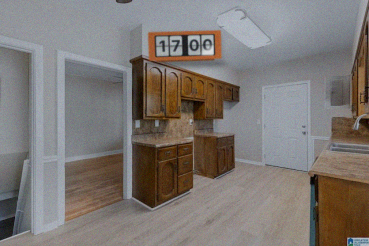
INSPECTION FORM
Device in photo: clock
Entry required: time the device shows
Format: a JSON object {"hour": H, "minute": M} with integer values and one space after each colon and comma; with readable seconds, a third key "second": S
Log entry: {"hour": 17, "minute": 0}
